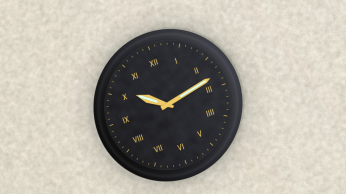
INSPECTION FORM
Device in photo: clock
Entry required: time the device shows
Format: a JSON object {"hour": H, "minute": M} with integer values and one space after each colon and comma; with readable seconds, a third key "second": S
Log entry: {"hour": 10, "minute": 13}
